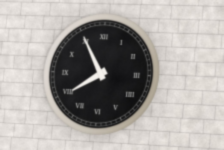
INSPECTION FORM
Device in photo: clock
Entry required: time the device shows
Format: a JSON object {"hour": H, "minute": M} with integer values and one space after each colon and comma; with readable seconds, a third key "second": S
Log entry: {"hour": 7, "minute": 55}
